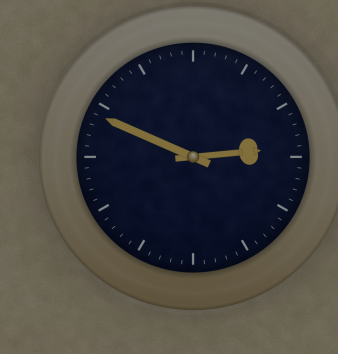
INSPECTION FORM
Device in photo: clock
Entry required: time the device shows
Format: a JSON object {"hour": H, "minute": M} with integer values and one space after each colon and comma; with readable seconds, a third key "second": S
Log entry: {"hour": 2, "minute": 49}
